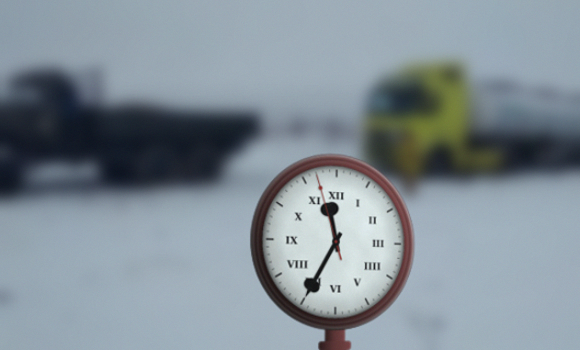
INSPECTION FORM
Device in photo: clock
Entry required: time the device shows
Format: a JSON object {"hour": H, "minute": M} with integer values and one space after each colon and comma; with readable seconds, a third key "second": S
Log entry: {"hour": 11, "minute": 34, "second": 57}
